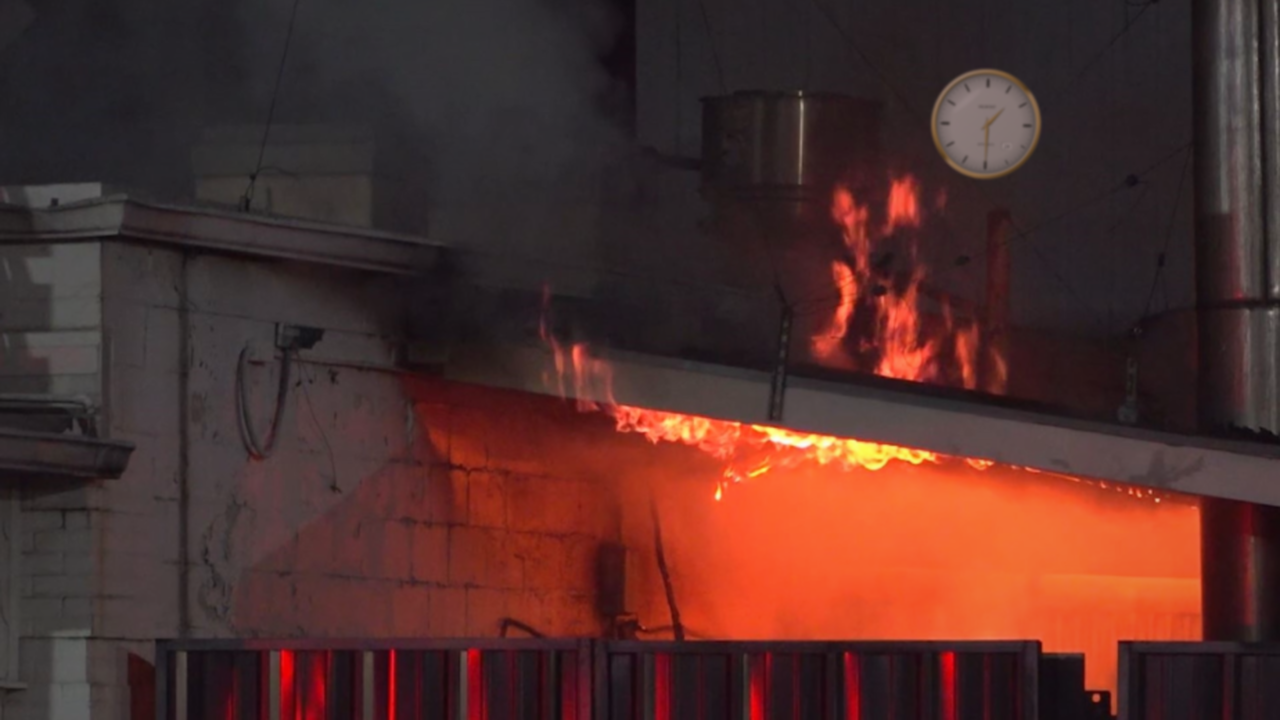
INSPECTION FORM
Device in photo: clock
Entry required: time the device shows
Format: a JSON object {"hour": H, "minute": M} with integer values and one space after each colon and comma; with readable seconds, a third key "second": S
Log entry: {"hour": 1, "minute": 30}
